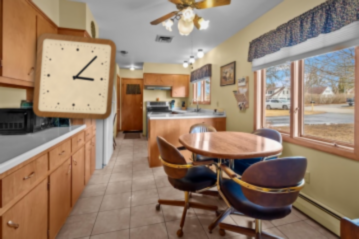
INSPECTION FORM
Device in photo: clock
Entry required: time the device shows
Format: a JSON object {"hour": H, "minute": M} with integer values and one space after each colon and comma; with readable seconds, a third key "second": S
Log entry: {"hour": 3, "minute": 7}
